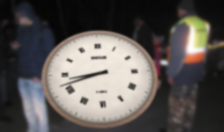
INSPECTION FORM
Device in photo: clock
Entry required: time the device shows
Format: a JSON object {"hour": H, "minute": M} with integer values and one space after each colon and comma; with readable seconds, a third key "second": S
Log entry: {"hour": 8, "minute": 42}
